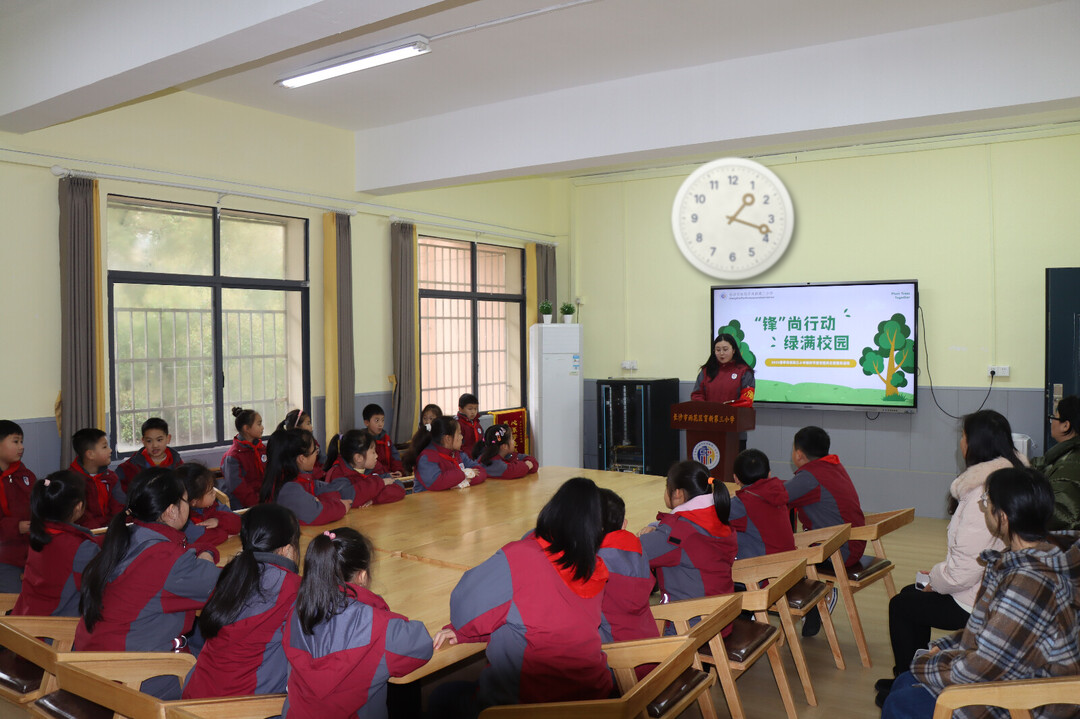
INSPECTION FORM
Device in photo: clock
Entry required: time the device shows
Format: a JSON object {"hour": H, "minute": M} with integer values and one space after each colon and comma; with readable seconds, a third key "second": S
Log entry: {"hour": 1, "minute": 18}
